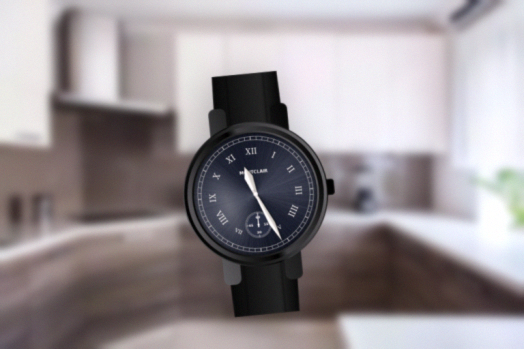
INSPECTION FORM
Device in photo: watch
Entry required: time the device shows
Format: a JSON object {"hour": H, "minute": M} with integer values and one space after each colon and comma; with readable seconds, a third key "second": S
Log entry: {"hour": 11, "minute": 26}
